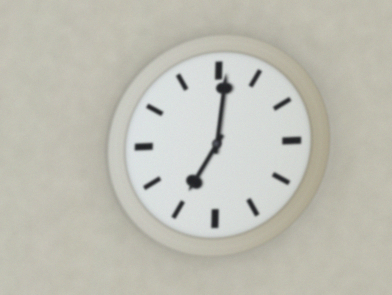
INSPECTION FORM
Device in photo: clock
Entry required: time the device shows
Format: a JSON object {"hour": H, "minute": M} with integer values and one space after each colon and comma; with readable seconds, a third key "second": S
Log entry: {"hour": 7, "minute": 1}
